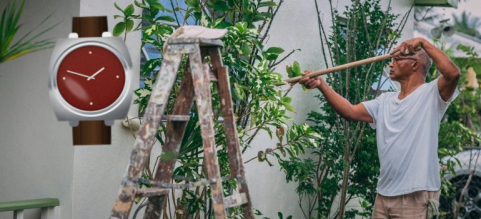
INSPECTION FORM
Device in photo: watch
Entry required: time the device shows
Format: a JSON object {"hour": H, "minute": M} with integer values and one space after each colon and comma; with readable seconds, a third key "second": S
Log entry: {"hour": 1, "minute": 48}
